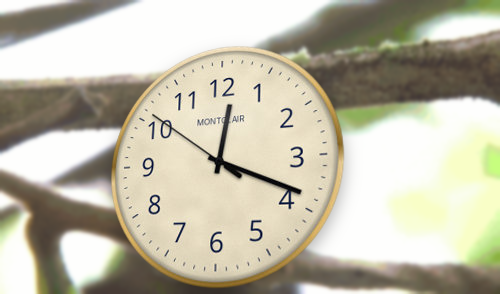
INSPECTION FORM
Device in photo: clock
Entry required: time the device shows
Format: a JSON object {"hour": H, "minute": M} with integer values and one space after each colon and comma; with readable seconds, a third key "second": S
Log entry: {"hour": 12, "minute": 18, "second": 51}
